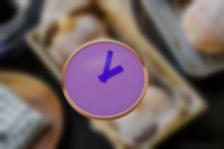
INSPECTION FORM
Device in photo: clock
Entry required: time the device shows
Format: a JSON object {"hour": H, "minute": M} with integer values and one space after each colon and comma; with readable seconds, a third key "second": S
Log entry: {"hour": 2, "minute": 2}
